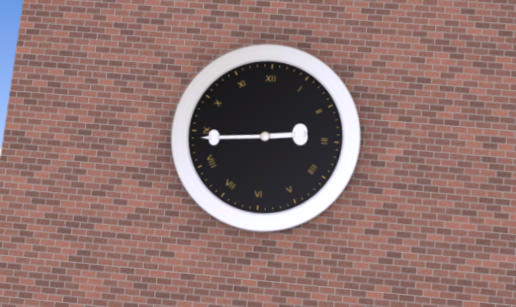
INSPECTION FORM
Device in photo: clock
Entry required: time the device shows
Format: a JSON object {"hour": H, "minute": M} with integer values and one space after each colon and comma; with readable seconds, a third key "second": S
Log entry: {"hour": 2, "minute": 44}
